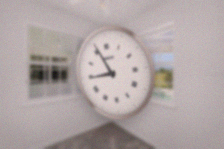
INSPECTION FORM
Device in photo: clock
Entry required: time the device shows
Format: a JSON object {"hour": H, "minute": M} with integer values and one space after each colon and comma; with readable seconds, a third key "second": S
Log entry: {"hour": 8, "minute": 56}
